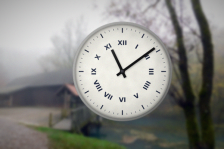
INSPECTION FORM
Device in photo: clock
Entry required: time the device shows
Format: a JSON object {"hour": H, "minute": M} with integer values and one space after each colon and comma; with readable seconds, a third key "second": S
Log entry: {"hour": 11, "minute": 9}
